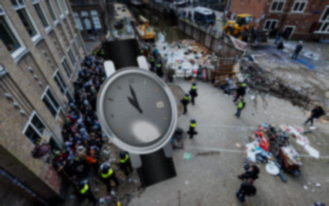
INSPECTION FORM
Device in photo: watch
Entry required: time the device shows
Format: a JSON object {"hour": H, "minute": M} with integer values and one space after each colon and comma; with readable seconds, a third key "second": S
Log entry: {"hour": 10, "minute": 59}
